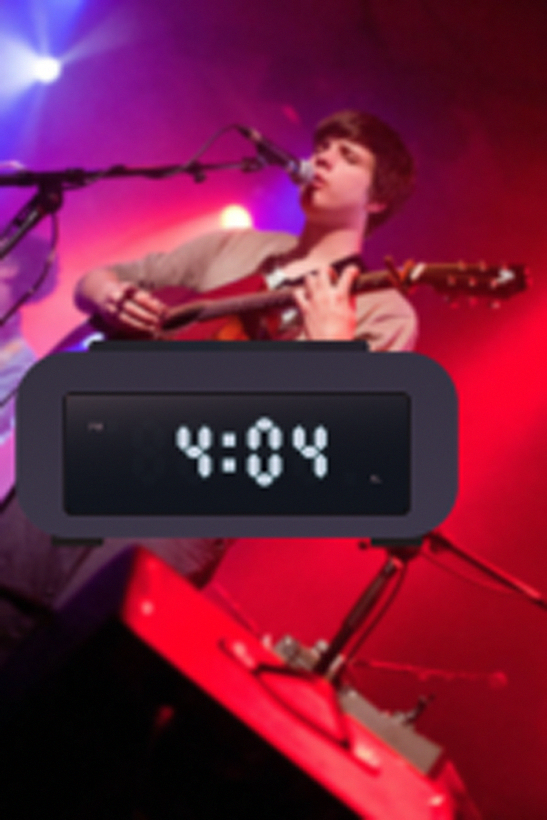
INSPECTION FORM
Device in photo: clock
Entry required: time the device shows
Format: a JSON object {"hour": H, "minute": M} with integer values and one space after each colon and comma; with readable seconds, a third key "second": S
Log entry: {"hour": 4, "minute": 4}
